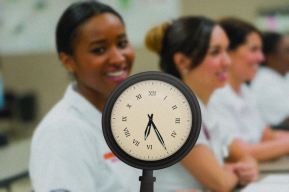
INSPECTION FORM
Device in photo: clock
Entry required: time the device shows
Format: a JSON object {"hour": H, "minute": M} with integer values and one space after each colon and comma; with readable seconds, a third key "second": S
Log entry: {"hour": 6, "minute": 25}
